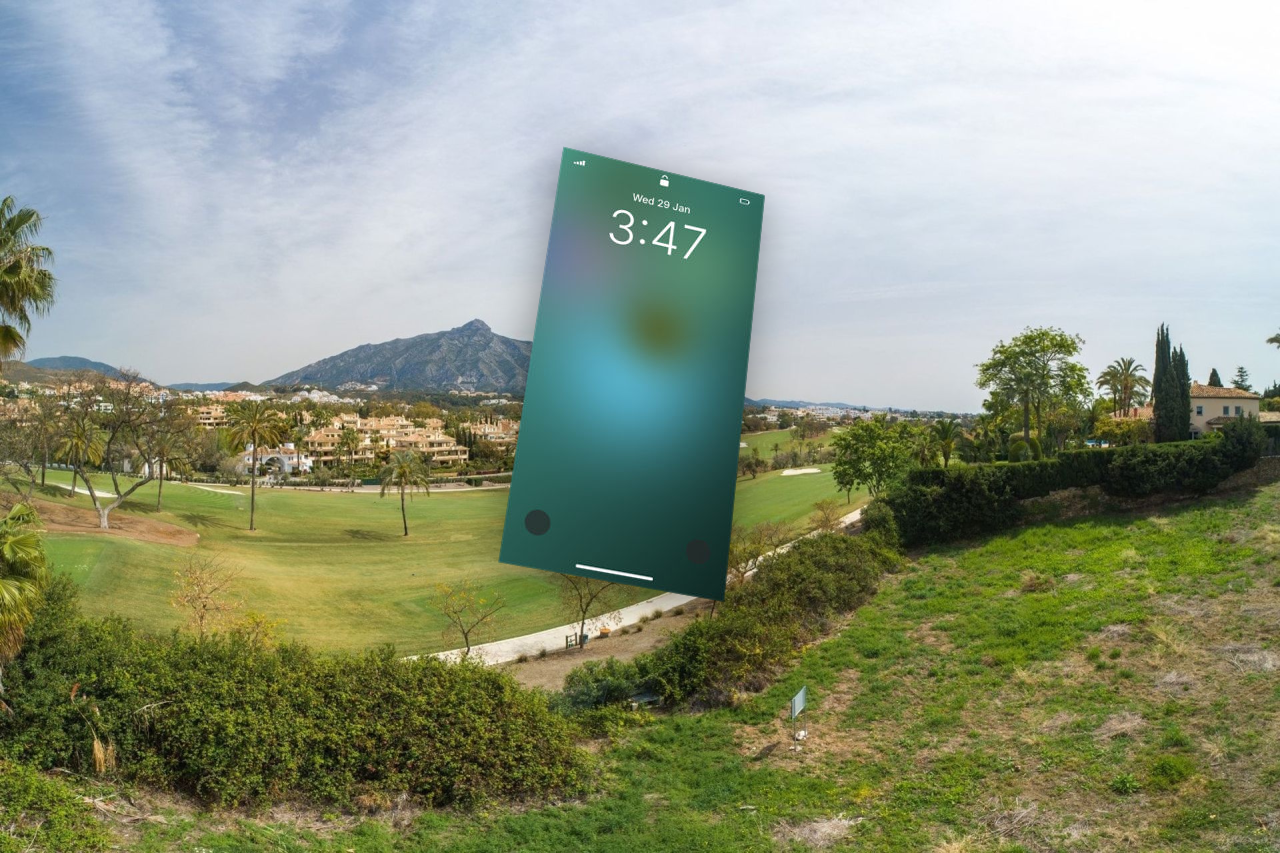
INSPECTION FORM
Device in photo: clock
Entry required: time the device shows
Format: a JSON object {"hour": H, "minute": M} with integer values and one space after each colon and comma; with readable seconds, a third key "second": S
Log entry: {"hour": 3, "minute": 47}
